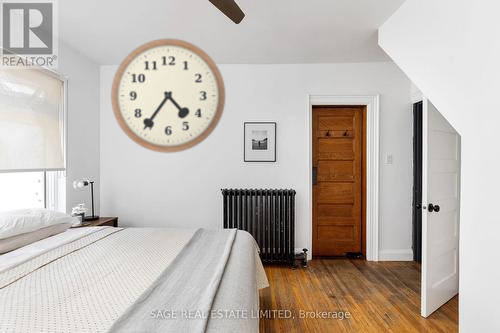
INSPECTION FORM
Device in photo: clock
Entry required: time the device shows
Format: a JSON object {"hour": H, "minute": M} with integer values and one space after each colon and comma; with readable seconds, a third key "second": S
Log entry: {"hour": 4, "minute": 36}
